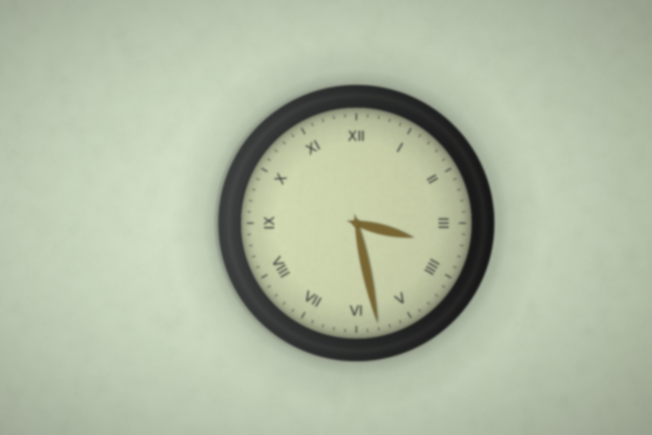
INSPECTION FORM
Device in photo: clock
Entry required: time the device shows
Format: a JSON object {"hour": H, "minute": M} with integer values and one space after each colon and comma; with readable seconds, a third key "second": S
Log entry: {"hour": 3, "minute": 28}
